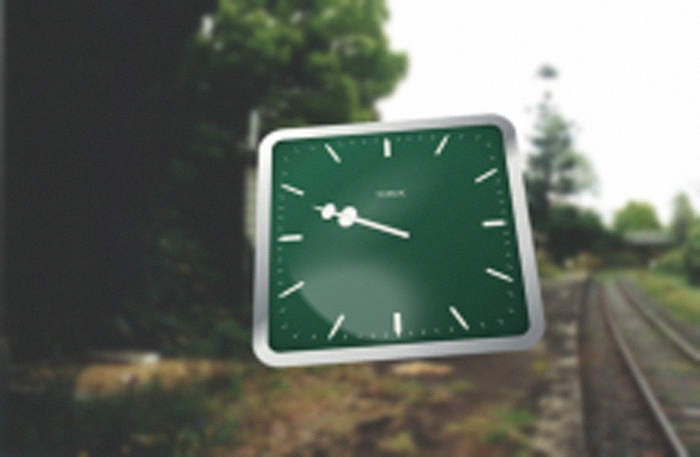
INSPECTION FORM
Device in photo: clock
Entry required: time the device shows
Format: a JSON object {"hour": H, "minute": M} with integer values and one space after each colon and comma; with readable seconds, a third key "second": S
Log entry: {"hour": 9, "minute": 49}
